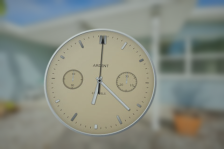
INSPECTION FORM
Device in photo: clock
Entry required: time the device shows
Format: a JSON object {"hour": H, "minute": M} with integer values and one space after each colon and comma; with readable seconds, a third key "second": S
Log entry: {"hour": 6, "minute": 22}
